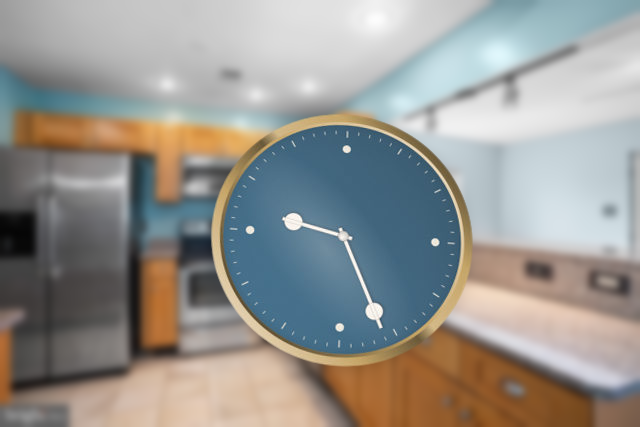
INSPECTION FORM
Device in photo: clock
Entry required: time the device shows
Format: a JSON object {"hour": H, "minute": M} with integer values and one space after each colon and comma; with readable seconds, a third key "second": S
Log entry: {"hour": 9, "minute": 26}
